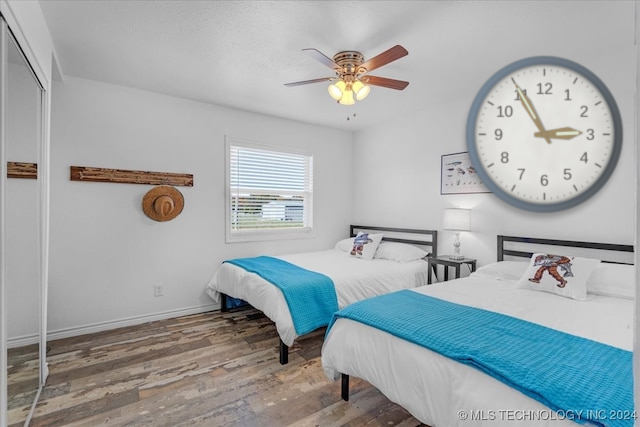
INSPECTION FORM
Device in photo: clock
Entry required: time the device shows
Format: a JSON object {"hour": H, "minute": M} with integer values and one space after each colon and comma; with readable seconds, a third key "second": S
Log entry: {"hour": 2, "minute": 55}
